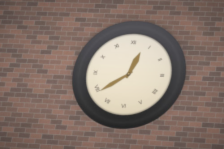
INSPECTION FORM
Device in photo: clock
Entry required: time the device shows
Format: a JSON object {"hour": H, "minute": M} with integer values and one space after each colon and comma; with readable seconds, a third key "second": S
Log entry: {"hour": 12, "minute": 39}
